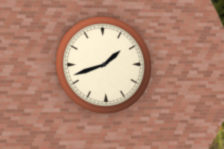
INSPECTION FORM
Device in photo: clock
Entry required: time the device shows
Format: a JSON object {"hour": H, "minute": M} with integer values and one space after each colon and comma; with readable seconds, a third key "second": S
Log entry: {"hour": 1, "minute": 42}
